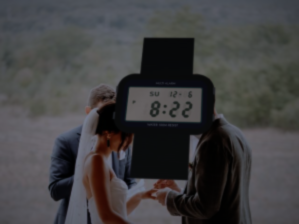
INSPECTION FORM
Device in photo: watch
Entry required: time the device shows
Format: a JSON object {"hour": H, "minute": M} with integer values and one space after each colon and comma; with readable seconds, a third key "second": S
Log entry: {"hour": 8, "minute": 22}
